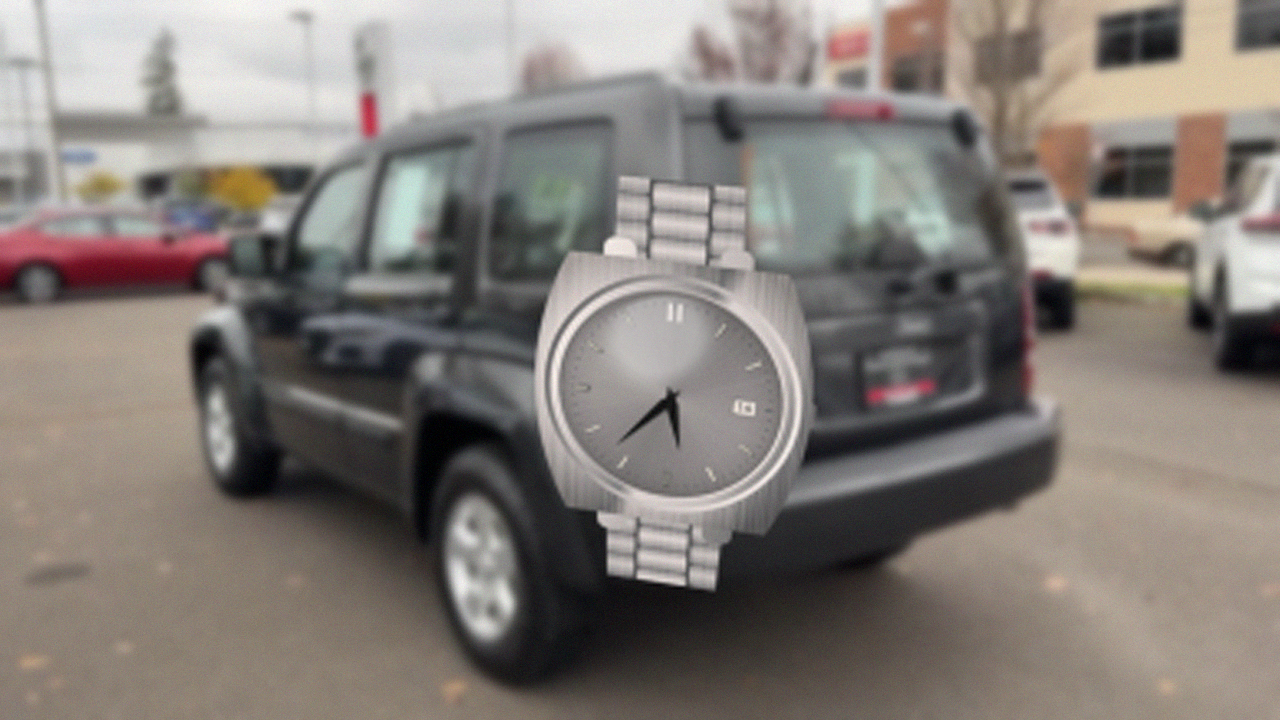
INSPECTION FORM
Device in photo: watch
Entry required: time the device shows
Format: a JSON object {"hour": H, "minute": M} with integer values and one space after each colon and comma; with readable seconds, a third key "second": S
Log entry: {"hour": 5, "minute": 37}
